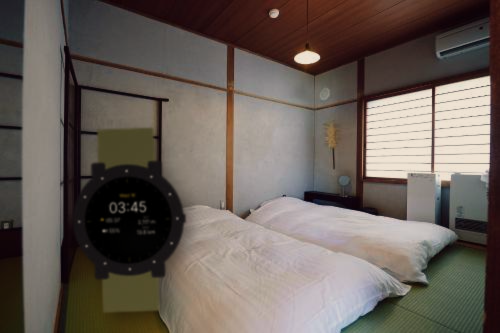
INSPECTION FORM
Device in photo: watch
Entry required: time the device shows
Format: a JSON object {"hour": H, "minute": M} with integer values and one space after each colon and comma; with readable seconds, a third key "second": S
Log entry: {"hour": 3, "minute": 45}
